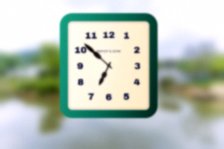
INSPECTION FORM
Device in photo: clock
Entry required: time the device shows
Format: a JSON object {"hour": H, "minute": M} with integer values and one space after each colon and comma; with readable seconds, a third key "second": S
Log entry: {"hour": 6, "minute": 52}
